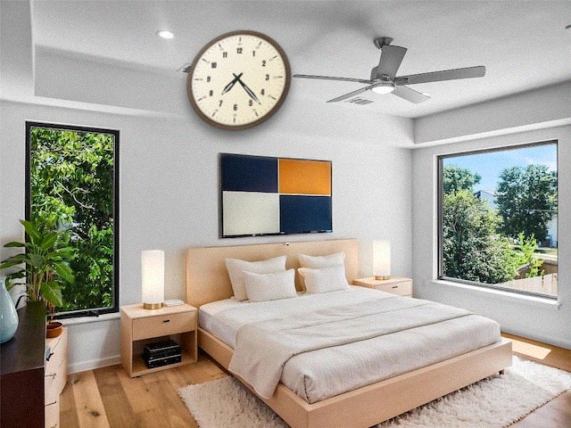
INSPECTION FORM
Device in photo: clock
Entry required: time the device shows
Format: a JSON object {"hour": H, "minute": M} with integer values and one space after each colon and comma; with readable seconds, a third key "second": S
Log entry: {"hour": 7, "minute": 23}
